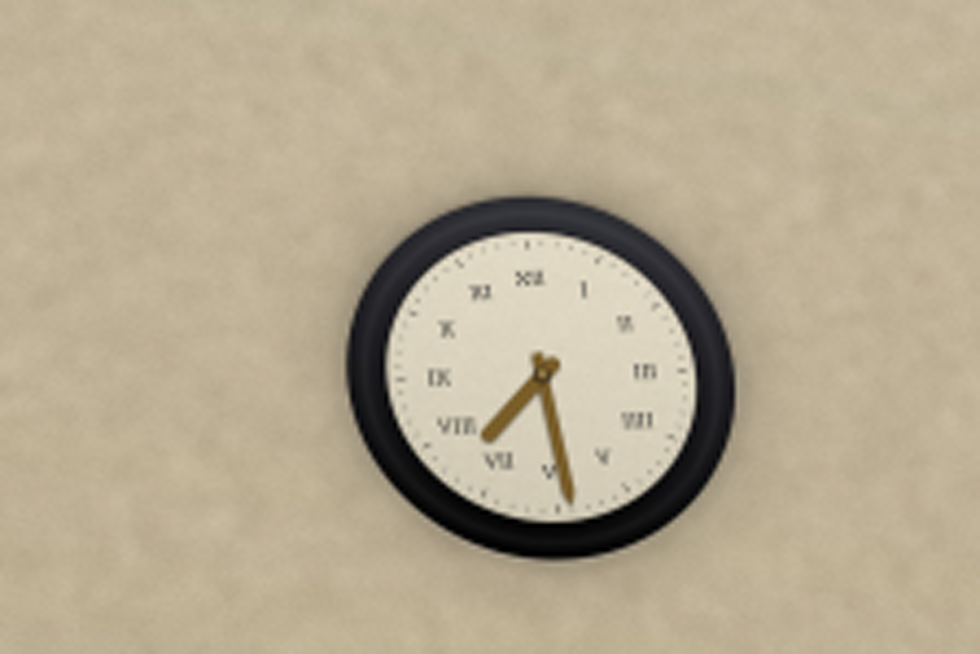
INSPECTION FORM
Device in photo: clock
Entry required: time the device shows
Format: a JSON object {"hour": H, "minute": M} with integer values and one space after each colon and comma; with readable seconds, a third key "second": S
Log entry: {"hour": 7, "minute": 29}
